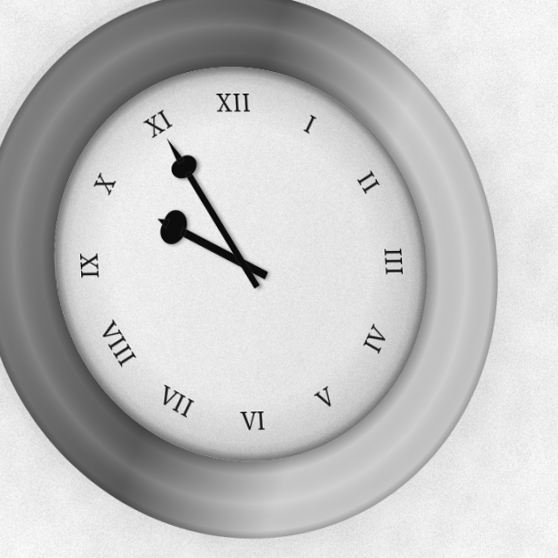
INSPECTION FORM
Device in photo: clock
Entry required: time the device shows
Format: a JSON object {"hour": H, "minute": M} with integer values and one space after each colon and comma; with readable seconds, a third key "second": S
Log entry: {"hour": 9, "minute": 55}
